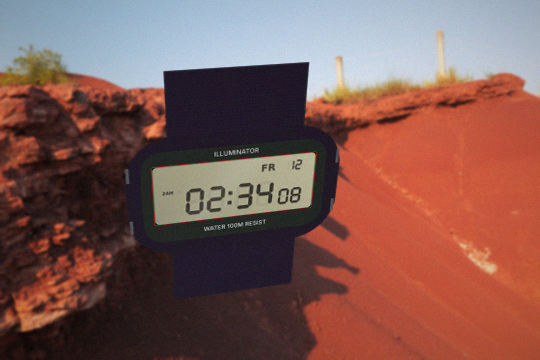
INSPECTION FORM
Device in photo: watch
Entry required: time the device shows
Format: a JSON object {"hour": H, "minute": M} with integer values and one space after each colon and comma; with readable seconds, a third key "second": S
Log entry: {"hour": 2, "minute": 34, "second": 8}
